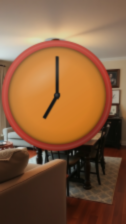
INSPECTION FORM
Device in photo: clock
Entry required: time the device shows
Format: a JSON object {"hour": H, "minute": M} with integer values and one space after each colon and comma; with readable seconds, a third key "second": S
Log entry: {"hour": 7, "minute": 0}
